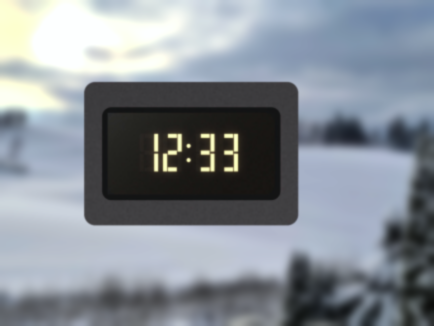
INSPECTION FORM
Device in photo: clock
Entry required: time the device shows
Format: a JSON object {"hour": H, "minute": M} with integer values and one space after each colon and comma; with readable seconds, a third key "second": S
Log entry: {"hour": 12, "minute": 33}
